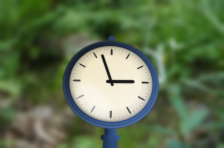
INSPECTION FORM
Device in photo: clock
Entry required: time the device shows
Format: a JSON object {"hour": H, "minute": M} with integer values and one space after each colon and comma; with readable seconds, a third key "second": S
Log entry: {"hour": 2, "minute": 57}
